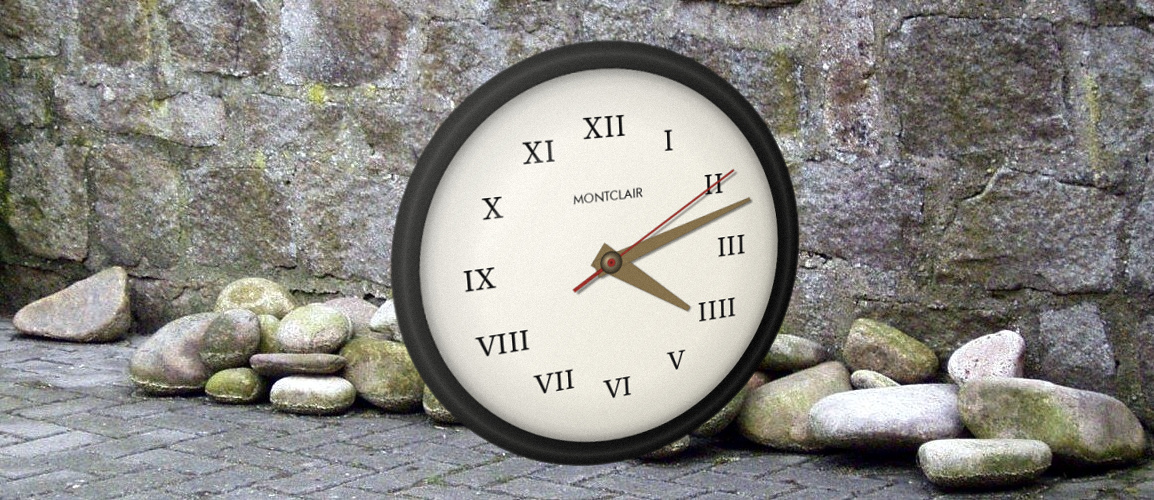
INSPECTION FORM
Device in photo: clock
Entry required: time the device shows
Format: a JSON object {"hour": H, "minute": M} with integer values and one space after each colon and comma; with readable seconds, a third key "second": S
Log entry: {"hour": 4, "minute": 12, "second": 10}
